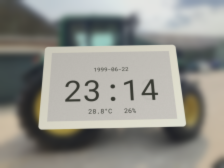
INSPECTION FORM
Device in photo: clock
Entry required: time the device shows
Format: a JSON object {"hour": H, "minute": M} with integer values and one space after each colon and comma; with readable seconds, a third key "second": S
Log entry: {"hour": 23, "minute": 14}
